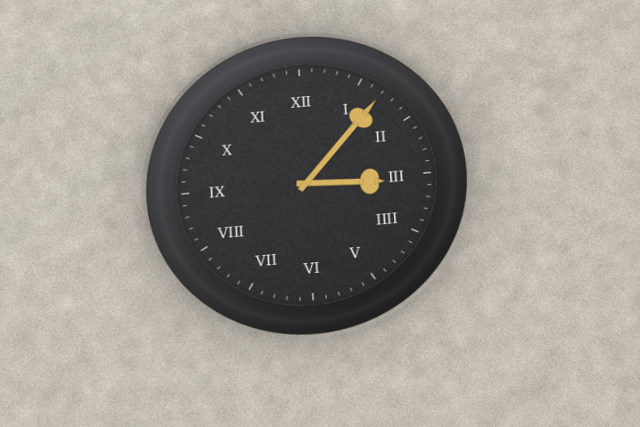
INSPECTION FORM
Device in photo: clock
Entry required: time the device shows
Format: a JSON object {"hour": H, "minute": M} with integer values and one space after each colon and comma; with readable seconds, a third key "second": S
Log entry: {"hour": 3, "minute": 7}
